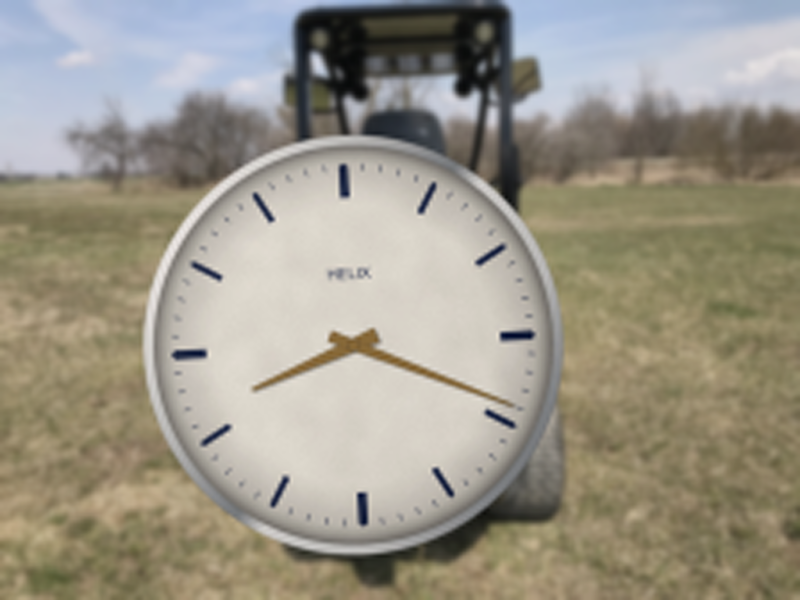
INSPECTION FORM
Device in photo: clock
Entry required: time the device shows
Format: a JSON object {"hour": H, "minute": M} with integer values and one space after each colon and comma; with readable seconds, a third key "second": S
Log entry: {"hour": 8, "minute": 19}
